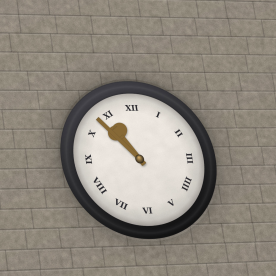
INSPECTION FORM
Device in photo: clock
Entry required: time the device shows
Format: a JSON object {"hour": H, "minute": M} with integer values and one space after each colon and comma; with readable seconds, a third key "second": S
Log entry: {"hour": 10, "minute": 53}
